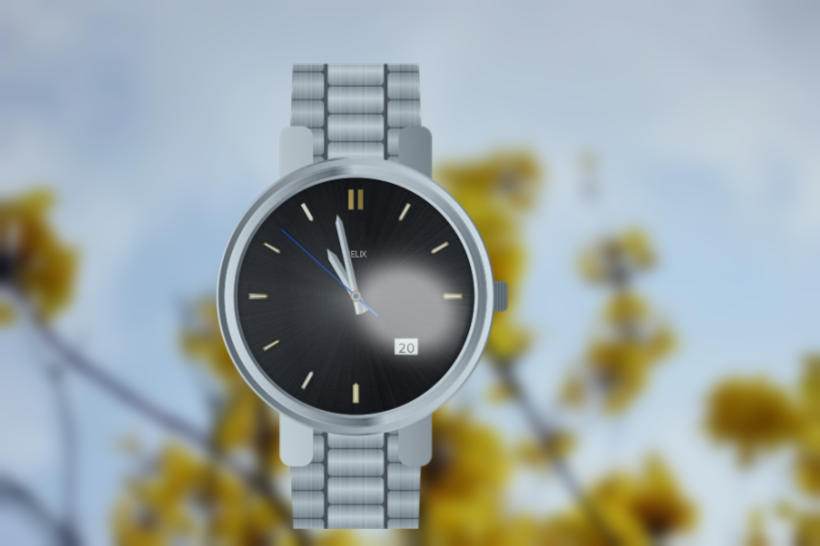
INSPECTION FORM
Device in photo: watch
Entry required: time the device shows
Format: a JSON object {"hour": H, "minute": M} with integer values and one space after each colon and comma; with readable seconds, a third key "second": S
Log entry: {"hour": 10, "minute": 57, "second": 52}
